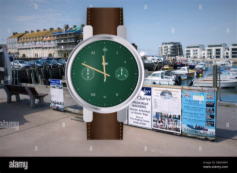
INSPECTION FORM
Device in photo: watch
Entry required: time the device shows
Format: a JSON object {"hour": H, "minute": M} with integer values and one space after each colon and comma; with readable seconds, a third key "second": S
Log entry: {"hour": 11, "minute": 49}
